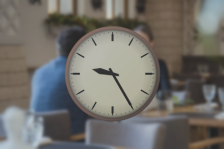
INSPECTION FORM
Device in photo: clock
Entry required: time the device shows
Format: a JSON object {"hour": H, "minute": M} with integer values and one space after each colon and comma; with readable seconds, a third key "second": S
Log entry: {"hour": 9, "minute": 25}
